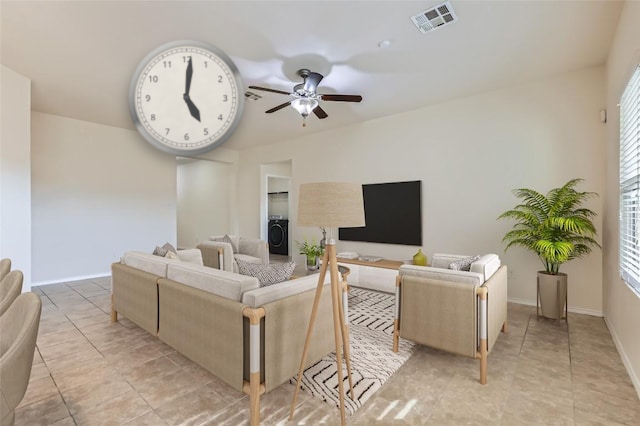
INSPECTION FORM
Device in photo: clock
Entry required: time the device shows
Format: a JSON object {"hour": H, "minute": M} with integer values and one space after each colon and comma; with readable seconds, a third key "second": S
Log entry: {"hour": 5, "minute": 1}
